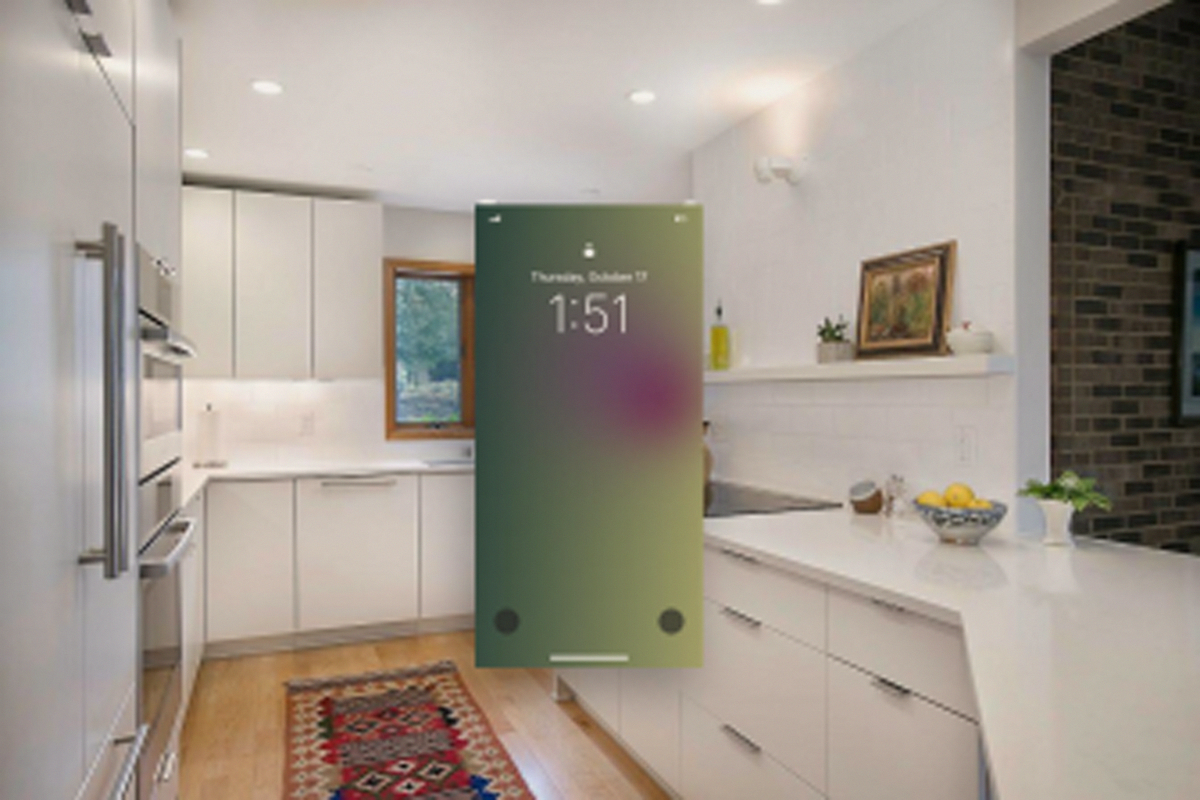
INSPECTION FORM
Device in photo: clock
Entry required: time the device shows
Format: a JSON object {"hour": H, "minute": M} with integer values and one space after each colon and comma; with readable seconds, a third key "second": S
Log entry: {"hour": 1, "minute": 51}
